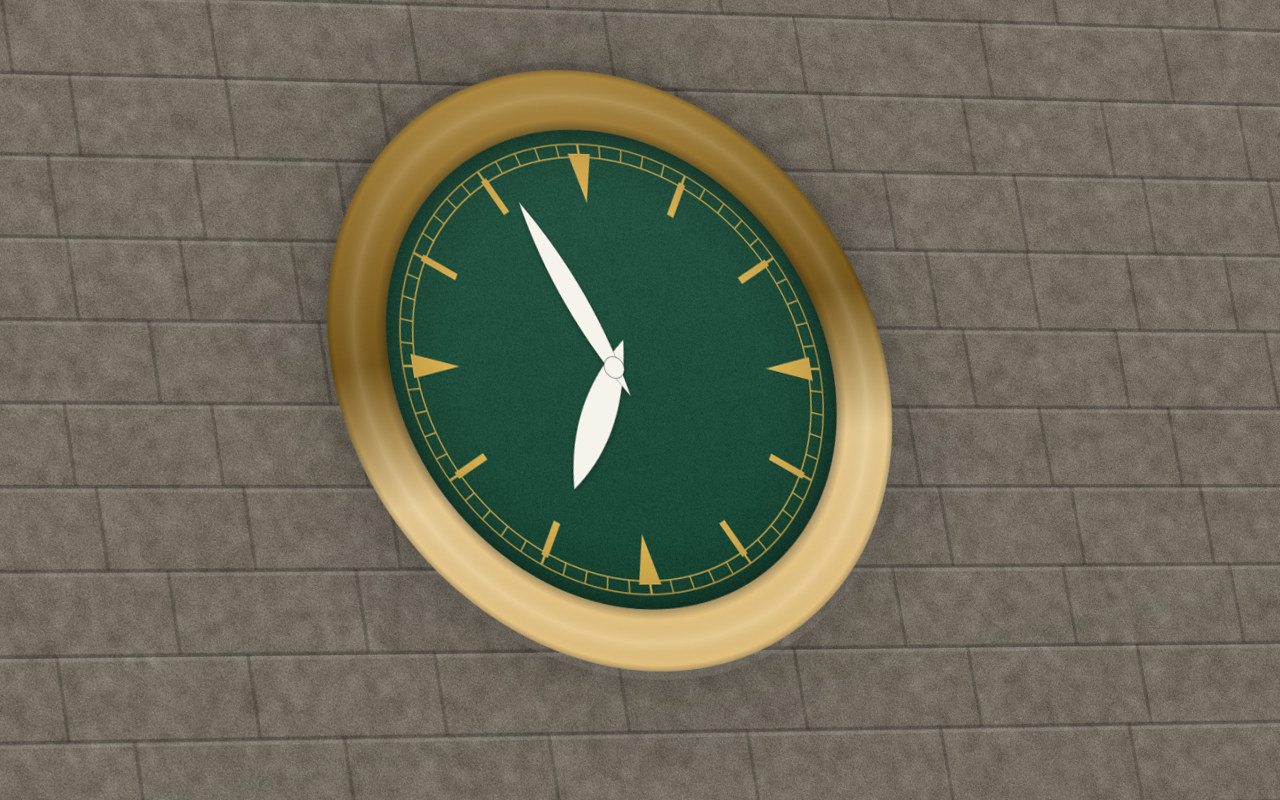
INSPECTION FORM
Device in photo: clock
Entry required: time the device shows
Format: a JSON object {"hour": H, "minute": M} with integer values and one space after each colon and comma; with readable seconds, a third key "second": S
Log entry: {"hour": 6, "minute": 56}
